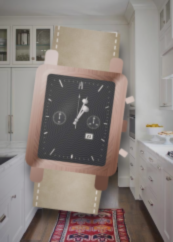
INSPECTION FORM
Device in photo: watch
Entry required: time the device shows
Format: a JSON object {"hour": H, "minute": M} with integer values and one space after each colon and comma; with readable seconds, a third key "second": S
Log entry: {"hour": 1, "minute": 3}
